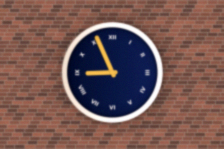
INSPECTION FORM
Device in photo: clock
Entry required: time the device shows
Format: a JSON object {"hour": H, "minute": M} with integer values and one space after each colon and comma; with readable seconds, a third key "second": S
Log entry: {"hour": 8, "minute": 56}
